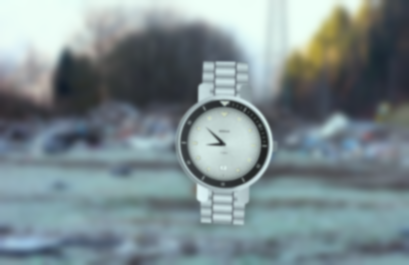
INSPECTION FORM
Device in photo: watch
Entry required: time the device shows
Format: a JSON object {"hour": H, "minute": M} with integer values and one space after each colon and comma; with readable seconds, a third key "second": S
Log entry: {"hour": 8, "minute": 52}
